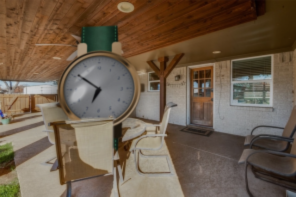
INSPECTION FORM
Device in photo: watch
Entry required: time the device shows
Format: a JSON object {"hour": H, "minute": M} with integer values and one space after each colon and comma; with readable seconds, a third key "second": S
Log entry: {"hour": 6, "minute": 51}
